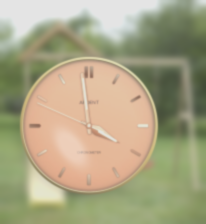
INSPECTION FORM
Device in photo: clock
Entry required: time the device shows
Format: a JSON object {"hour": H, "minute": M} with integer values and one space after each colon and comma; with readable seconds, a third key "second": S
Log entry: {"hour": 3, "minute": 58, "second": 49}
